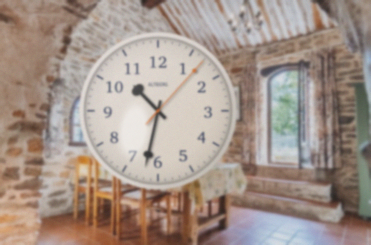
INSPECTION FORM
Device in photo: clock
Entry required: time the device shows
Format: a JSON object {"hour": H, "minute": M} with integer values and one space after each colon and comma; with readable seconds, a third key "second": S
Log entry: {"hour": 10, "minute": 32, "second": 7}
